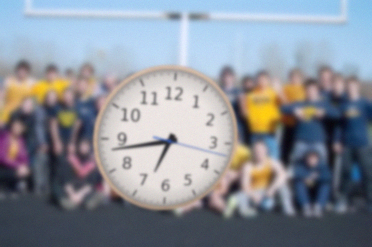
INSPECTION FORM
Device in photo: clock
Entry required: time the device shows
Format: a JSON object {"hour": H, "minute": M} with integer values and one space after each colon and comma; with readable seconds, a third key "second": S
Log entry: {"hour": 6, "minute": 43, "second": 17}
